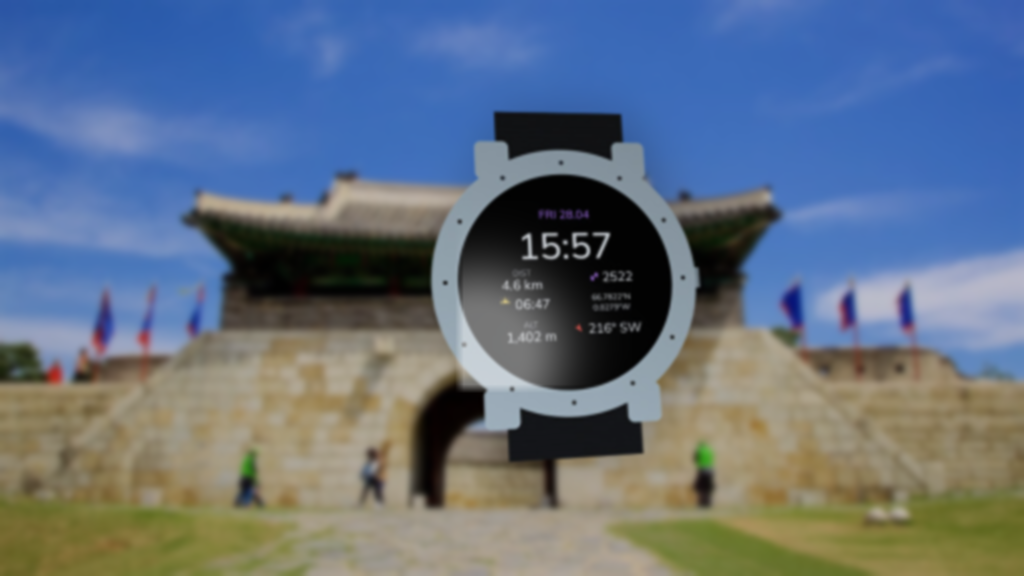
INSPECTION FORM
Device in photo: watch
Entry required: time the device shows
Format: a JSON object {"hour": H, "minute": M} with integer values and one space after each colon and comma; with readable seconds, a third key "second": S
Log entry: {"hour": 15, "minute": 57}
